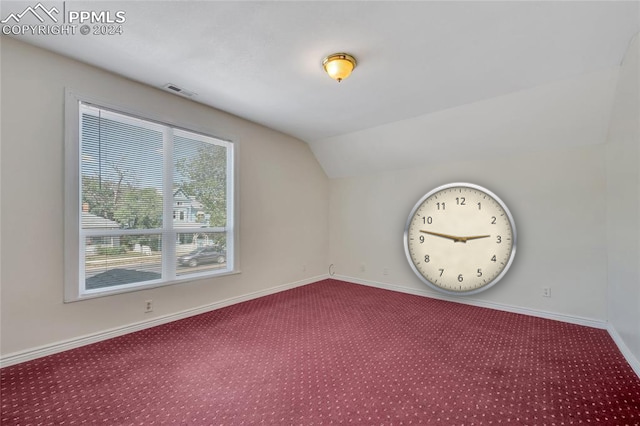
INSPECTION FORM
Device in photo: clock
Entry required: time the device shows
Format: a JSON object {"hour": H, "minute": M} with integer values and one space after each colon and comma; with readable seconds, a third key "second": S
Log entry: {"hour": 2, "minute": 47}
